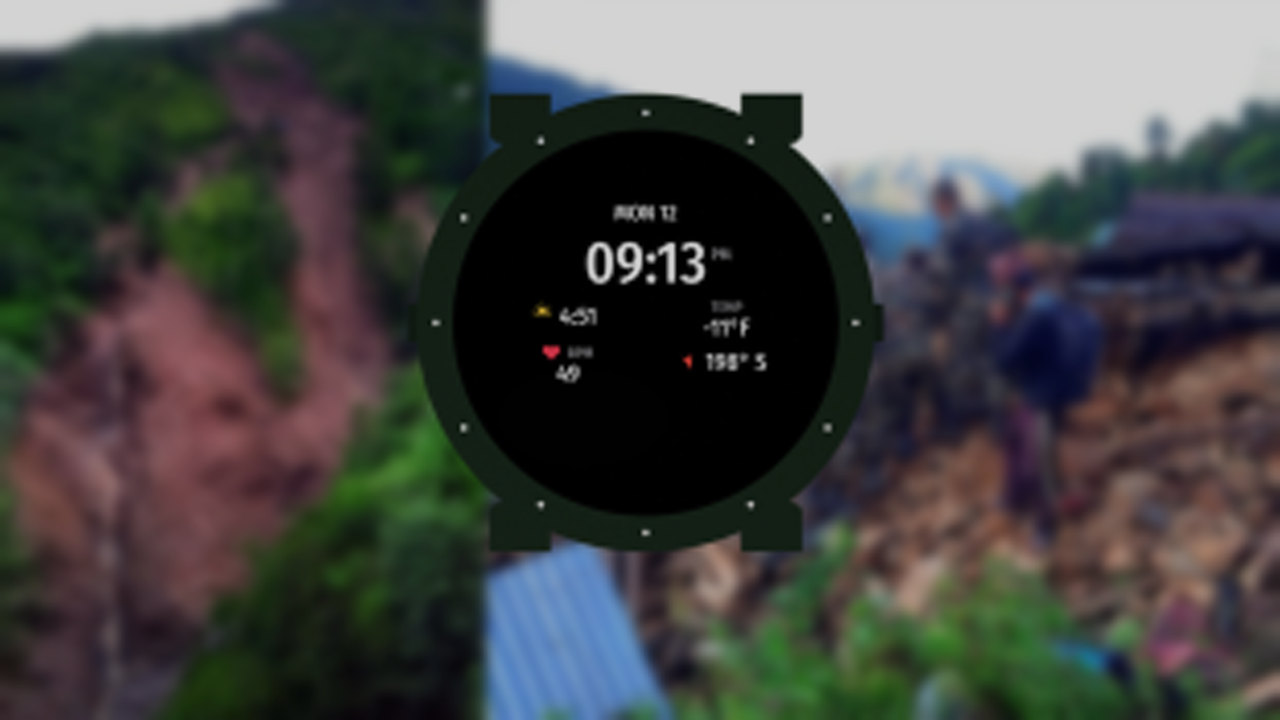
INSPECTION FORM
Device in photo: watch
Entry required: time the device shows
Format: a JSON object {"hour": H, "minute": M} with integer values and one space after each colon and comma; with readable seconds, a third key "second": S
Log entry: {"hour": 9, "minute": 13}
